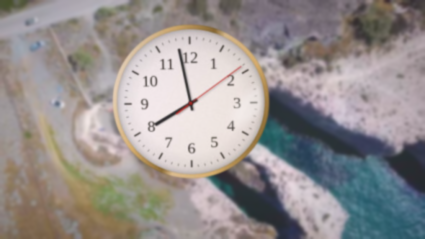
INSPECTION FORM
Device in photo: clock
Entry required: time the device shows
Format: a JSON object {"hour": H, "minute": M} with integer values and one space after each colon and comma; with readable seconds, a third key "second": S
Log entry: {"hour": 7, "minute": 58, "second": 9}
